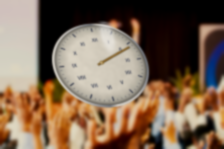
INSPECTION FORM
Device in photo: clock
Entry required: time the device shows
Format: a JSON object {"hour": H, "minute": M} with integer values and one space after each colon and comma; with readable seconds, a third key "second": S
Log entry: {"hour": 2, "minute": 11}
